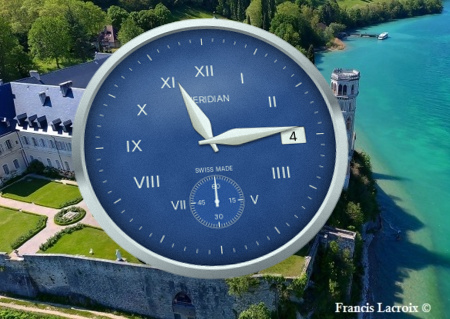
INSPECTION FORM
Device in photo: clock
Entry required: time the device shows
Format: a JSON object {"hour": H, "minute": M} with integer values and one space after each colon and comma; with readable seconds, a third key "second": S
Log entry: {"hour": 11, "minute": 14}
